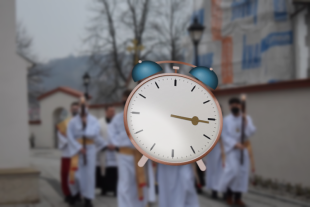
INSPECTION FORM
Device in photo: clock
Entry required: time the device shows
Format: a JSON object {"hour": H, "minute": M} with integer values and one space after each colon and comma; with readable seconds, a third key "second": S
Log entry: {"hour": 3, "minute": 16}
